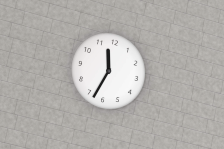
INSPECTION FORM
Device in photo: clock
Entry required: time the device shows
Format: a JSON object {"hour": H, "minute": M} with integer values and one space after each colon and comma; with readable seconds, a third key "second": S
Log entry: {"hour": 11, "minute": 33}
